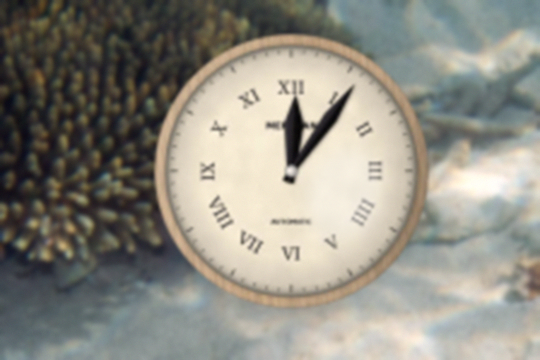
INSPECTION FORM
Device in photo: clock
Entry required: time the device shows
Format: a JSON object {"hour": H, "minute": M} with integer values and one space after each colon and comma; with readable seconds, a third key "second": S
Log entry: {"hour": 12, "minute": 6}
